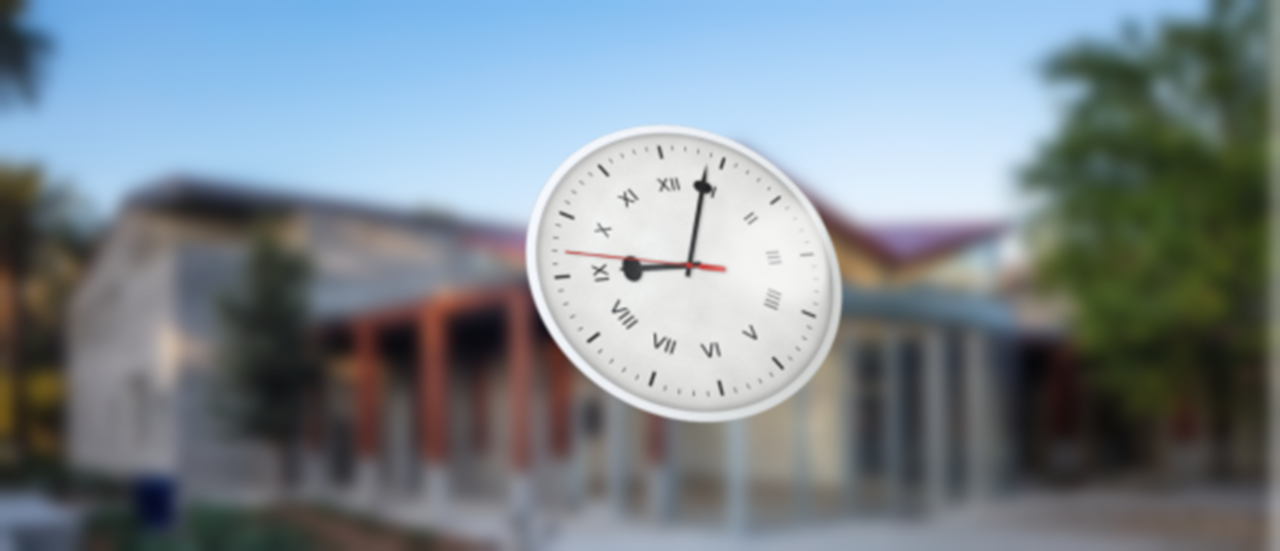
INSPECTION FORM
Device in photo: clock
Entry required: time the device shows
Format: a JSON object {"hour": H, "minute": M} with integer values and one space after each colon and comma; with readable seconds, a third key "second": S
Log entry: {"hour": 9, "minute": 3, "second": 47}
